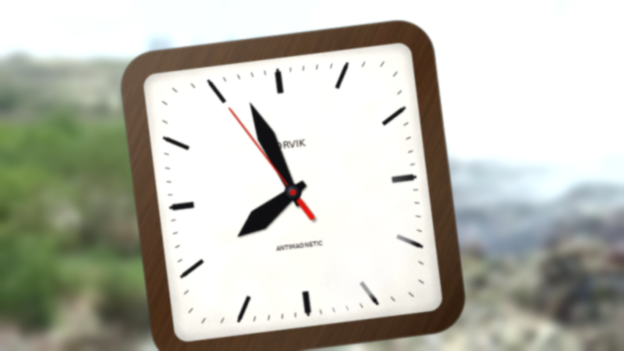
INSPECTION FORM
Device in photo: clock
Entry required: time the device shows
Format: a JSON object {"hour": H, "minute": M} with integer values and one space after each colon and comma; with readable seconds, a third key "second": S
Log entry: {"hour": 7, "minute": 56, "second": 55}
